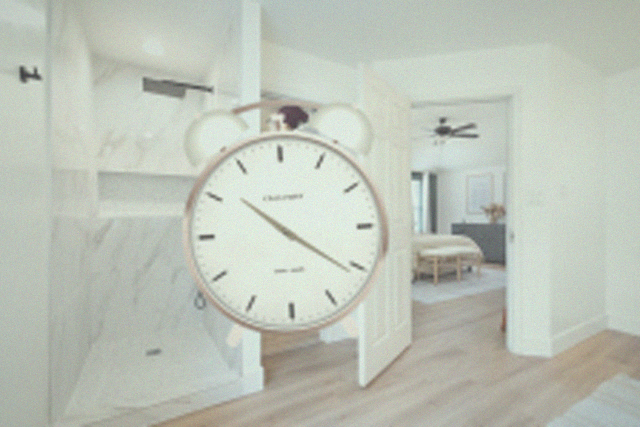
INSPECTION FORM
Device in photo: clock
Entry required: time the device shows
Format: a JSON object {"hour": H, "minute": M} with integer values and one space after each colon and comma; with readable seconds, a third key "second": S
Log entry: {"hour": 10, "minute": 21}
